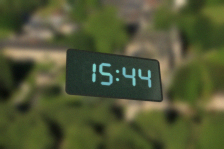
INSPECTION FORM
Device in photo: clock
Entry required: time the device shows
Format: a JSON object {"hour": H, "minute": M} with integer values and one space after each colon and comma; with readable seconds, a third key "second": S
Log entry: {"hour": 15, "minute": 44}
